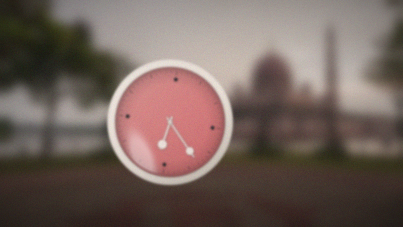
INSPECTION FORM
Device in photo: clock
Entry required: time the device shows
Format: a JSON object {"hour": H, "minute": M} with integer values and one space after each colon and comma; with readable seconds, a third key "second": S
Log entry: {"hour": 6, "minute": 23}
